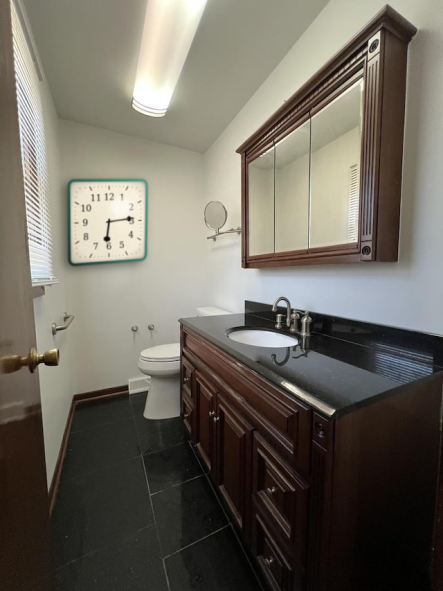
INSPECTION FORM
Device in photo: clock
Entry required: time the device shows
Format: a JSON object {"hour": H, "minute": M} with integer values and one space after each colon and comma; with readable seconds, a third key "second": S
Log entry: {"hour": 6, "minute": 14}
